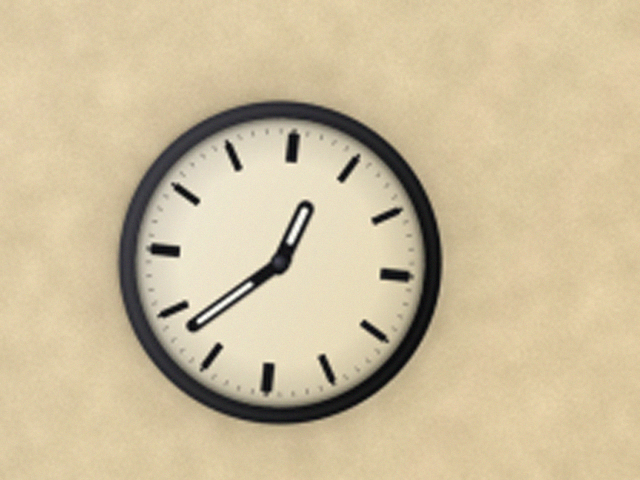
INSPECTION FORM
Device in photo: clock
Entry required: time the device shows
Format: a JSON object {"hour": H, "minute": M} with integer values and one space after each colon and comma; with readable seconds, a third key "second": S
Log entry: {"hour": 12, "minute": 38}
